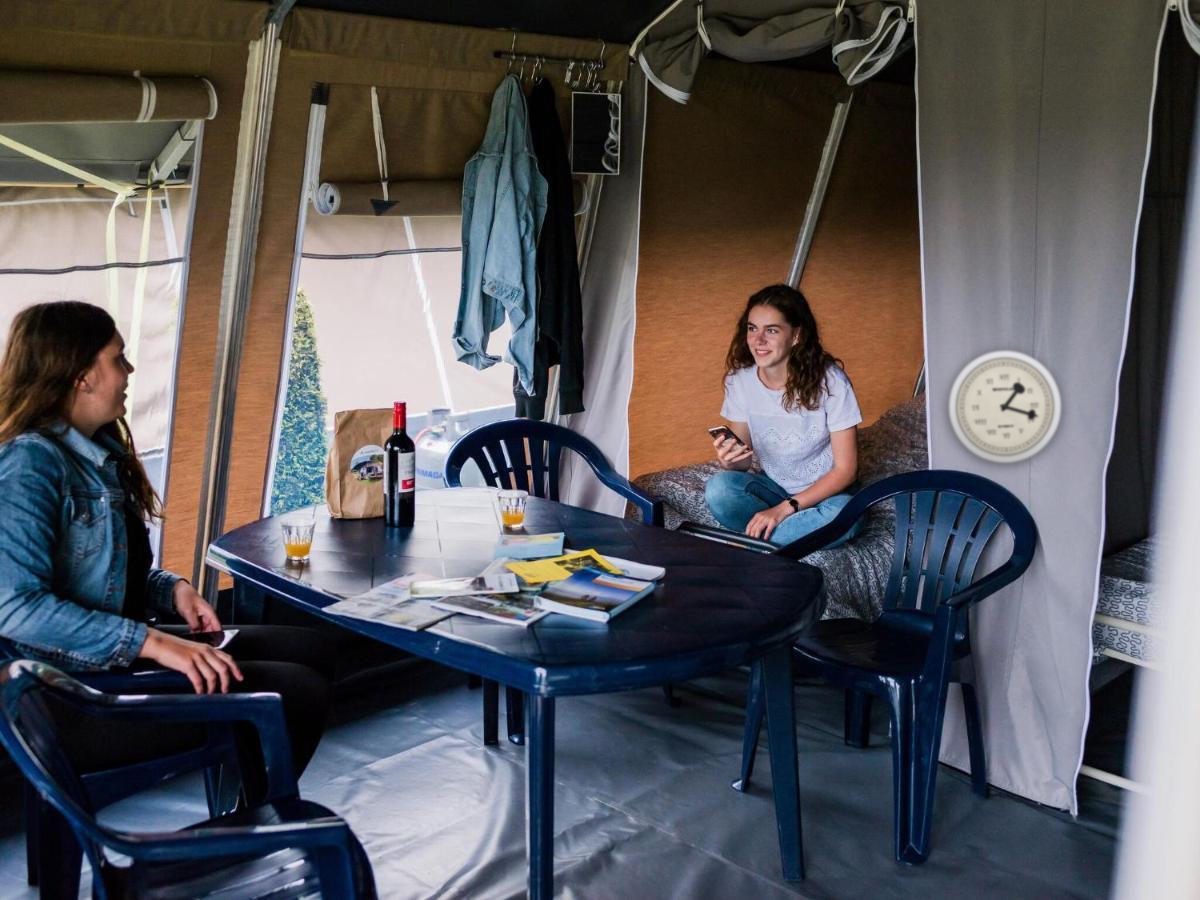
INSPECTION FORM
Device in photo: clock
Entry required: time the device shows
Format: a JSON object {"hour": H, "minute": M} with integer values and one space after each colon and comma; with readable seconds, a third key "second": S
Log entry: {"hour": 1, "minute": 18}
